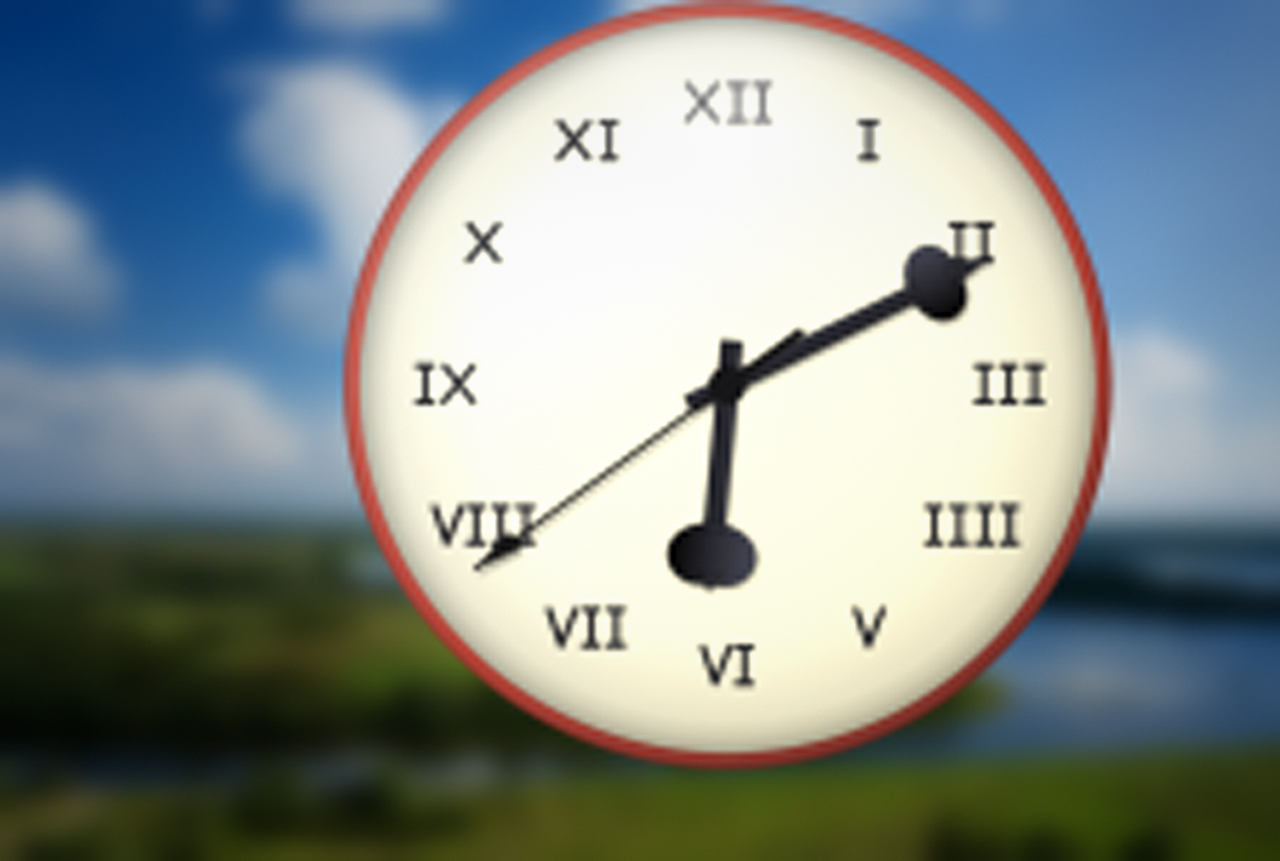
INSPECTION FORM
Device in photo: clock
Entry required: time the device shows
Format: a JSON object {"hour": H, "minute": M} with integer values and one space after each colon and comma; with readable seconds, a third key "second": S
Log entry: {"hour": 6, "minute": 10, "second": 39}
